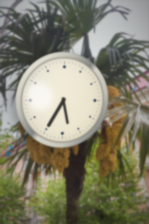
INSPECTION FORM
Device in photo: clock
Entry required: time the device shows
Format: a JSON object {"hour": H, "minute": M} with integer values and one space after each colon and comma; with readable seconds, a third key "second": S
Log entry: {"hour": 5, "minute": 35}
